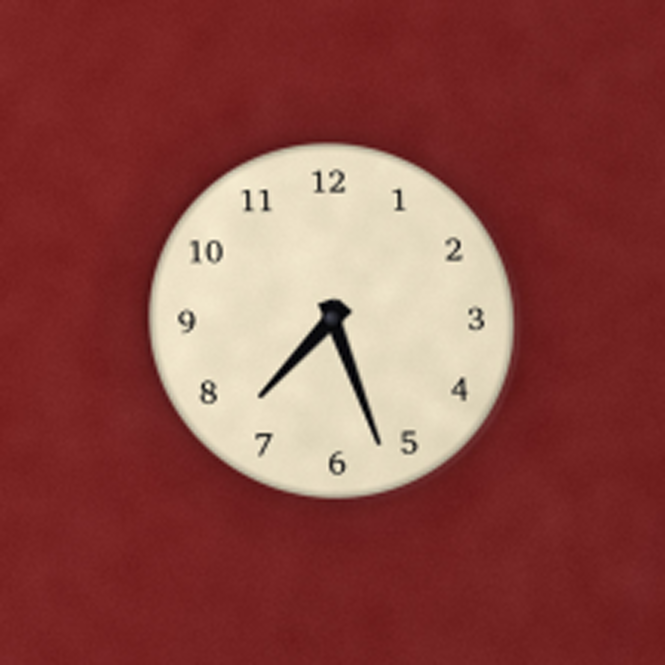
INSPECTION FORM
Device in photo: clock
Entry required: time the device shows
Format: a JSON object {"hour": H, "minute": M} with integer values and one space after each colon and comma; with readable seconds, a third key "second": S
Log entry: {"hour": 7, "minute": 27}
